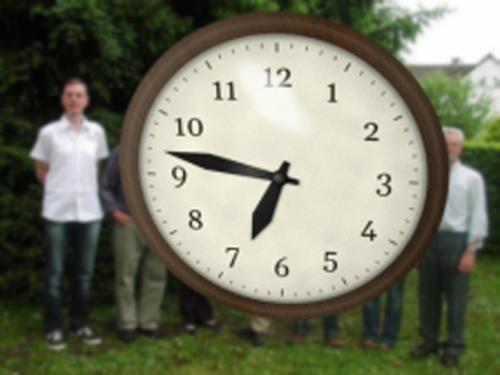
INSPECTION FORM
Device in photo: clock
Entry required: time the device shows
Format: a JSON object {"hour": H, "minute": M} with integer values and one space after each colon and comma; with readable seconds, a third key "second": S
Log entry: {"hour": 6, "minute": 47}
